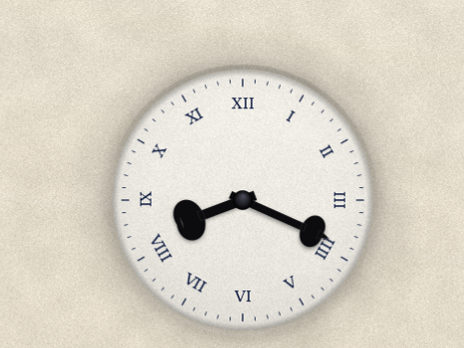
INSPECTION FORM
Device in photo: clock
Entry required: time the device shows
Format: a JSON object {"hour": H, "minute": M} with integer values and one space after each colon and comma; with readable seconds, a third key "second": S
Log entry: {"hour": 8, "minute": 19}
